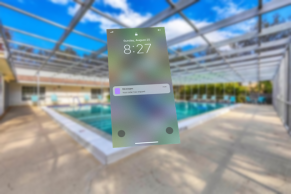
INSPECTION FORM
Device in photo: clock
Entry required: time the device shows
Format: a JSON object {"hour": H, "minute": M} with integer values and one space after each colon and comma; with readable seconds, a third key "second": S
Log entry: {"hour": 8, "minute": 27}
